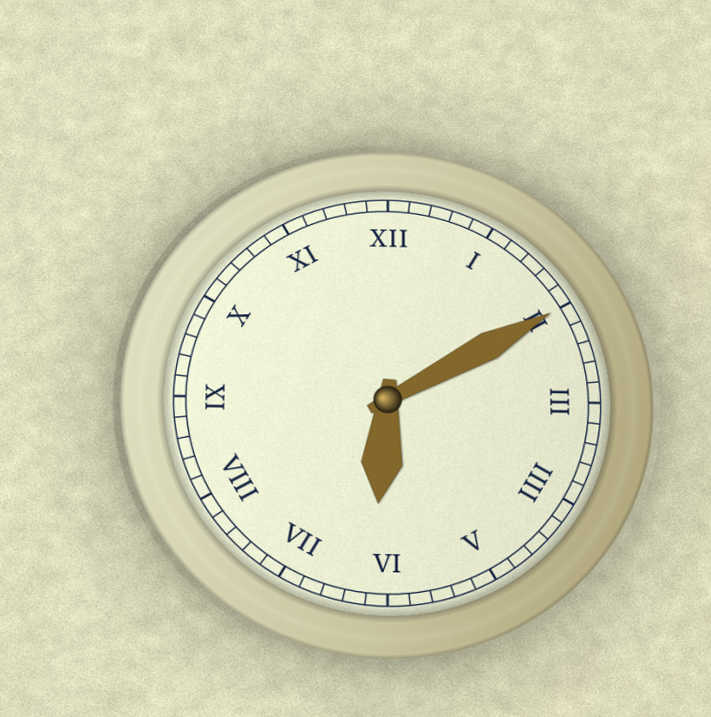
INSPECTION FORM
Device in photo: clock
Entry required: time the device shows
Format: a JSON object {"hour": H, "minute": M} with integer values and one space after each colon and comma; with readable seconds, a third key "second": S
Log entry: {"hour": 6, "minute": 10}
